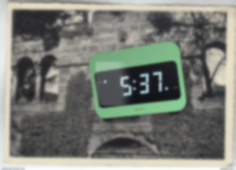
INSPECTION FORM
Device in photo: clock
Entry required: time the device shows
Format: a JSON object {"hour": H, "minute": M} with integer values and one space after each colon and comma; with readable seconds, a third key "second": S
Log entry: {"hour": 5, "minute": 37}
